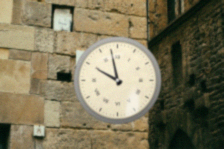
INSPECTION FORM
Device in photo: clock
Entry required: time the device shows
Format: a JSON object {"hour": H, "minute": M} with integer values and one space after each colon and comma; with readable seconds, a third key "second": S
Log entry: {"hour": 9, "minute": 58}
